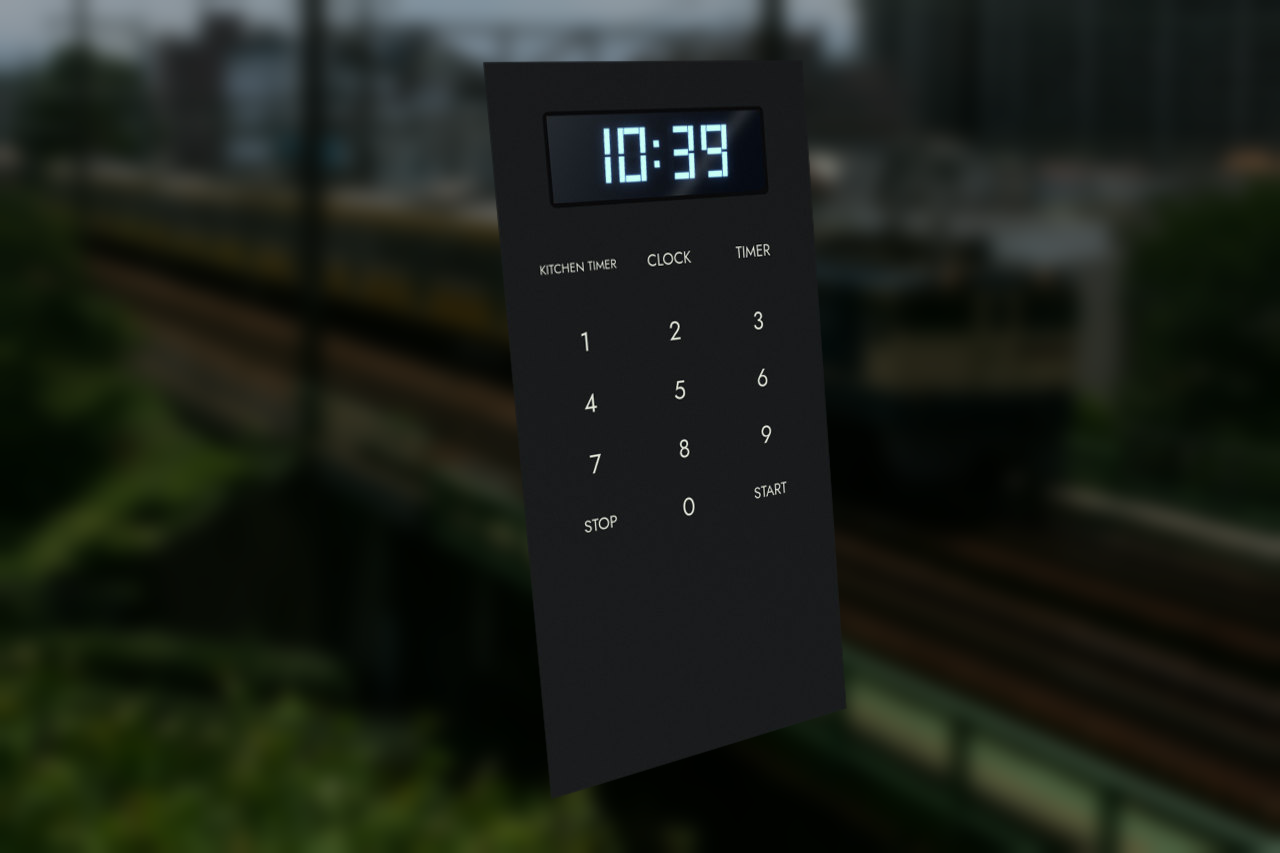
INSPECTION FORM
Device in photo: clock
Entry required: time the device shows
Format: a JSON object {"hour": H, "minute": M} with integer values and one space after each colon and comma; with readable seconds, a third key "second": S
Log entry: {"hour": 10, "minute": 39}
